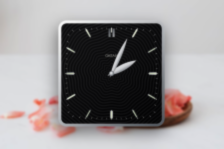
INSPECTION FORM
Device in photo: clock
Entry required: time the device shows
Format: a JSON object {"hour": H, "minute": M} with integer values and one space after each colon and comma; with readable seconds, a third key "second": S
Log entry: {"hour": 2, "minute": 4}
